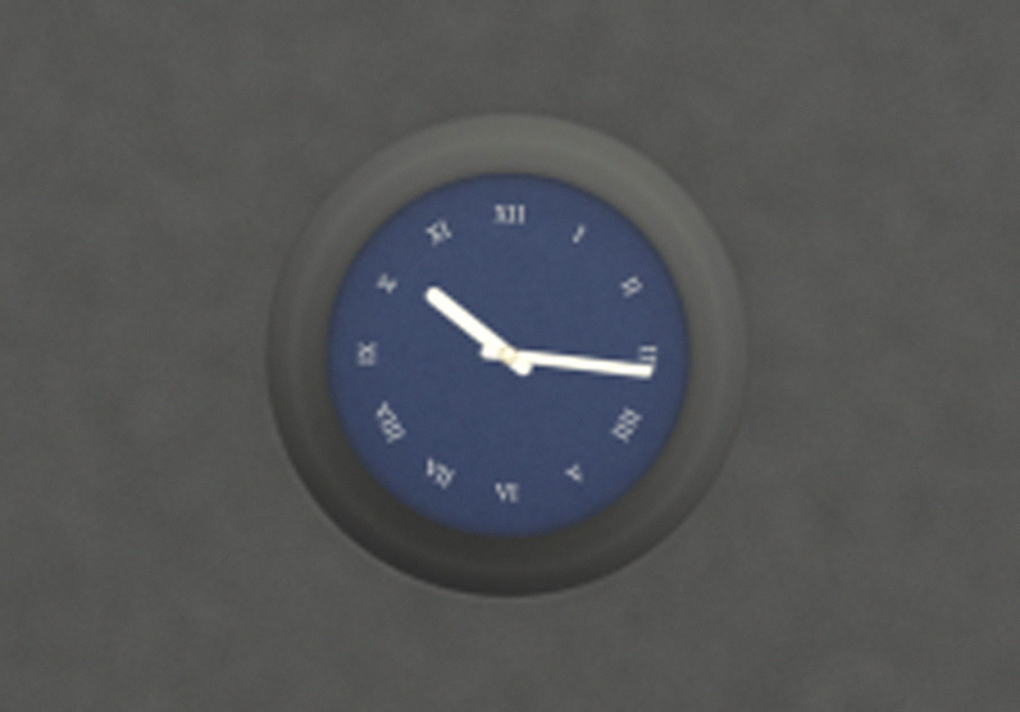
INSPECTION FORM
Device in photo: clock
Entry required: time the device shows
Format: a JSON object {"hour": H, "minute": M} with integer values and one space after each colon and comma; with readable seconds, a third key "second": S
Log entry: {"hour": 10, "minute": 16}
